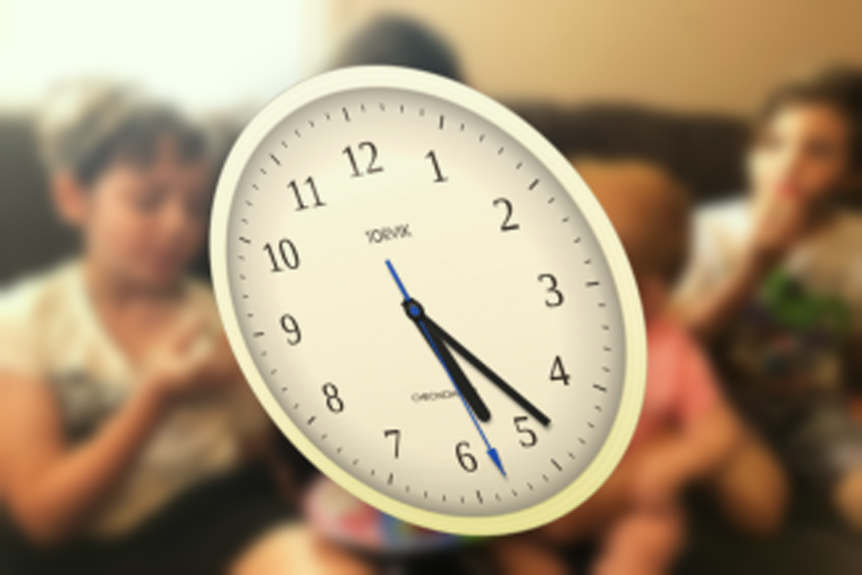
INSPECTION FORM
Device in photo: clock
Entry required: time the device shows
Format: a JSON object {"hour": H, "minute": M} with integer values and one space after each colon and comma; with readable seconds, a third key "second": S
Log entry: {"hour": 5, "minute": 23, "second": 28}
